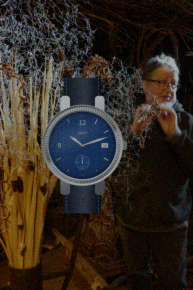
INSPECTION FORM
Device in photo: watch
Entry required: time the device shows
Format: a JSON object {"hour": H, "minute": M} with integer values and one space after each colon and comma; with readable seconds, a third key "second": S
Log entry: {"hour": 10, "minute": 12}
